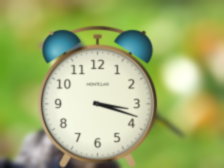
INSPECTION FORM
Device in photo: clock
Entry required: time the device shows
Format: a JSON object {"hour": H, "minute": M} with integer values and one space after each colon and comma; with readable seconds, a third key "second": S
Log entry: {"hour": 3, "minute": 18}
